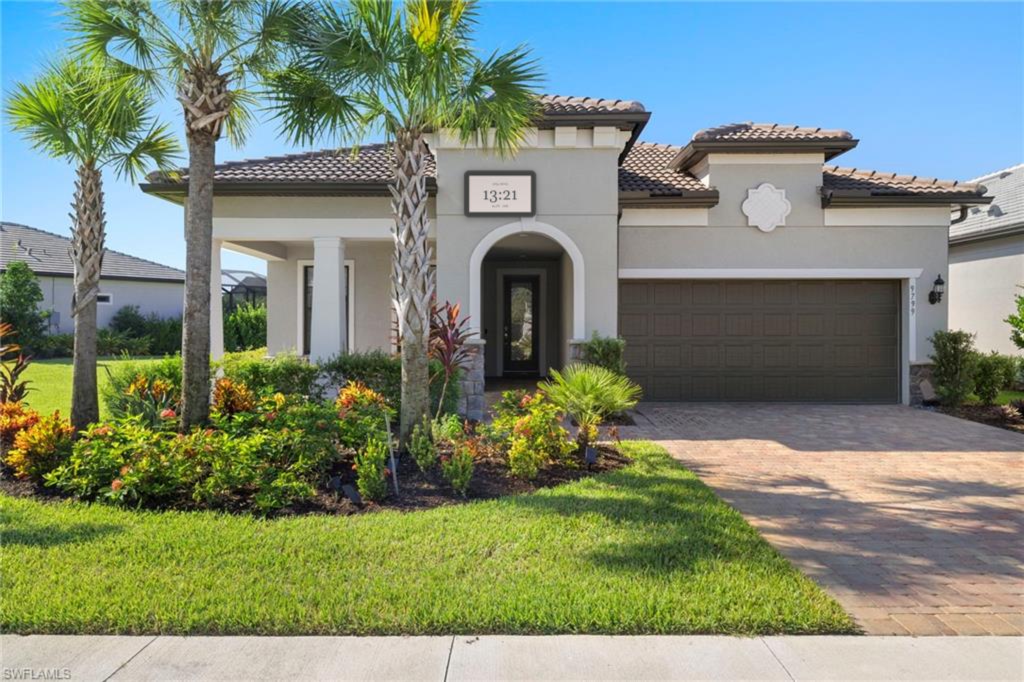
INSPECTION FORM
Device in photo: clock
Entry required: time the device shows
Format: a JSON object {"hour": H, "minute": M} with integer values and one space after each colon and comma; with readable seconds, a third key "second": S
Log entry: {"hour": 13, "minute": 21}
